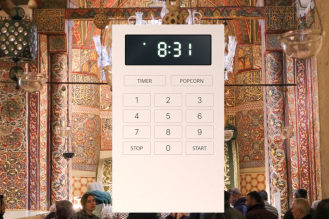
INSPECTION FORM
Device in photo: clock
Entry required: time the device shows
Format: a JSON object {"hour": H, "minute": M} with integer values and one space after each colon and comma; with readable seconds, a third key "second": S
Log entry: {"hour": 8, "minute": 31}
